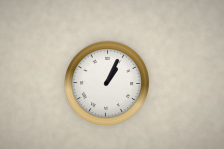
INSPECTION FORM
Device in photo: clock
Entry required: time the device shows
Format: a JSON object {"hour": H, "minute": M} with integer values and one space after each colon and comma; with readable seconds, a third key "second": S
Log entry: {"hour": 1, "minute": 4}
